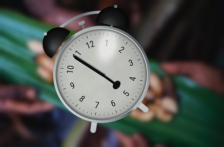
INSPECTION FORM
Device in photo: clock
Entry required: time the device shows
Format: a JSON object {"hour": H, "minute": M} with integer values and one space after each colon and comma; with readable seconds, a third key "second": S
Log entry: {"hour": 4, "minute": 54}
